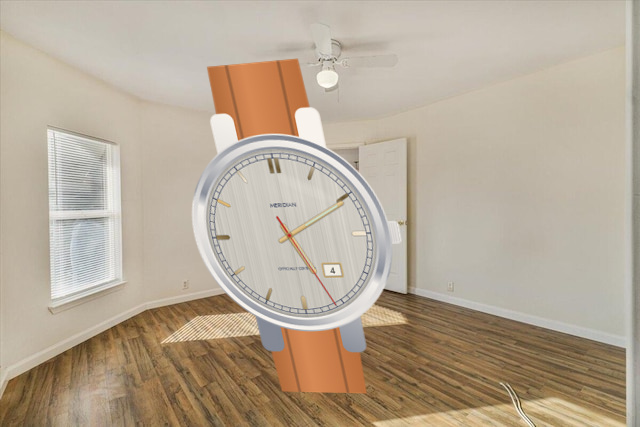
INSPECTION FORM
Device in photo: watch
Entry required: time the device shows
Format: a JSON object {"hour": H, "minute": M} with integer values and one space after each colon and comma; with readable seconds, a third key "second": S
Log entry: {"hour": 5, "minute": 10, "second": 26}
